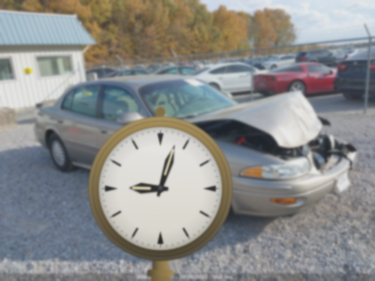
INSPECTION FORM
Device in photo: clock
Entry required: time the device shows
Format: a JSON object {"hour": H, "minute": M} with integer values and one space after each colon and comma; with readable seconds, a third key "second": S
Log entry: {"hour": 9, "minute": 3}
